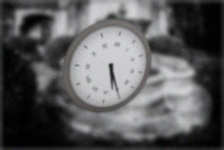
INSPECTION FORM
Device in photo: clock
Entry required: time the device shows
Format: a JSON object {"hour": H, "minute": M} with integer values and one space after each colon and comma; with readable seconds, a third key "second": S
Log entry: {"hour": 5, "minute": 25}
